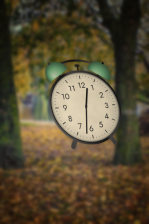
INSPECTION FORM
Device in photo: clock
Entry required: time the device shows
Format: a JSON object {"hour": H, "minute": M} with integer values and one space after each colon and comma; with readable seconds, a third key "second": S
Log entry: {"hour": 12, "minute": 32}
